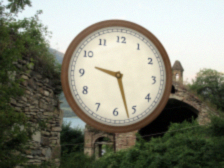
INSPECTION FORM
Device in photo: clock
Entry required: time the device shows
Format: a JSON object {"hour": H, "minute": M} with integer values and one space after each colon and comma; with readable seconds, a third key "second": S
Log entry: {"hour": 9, "minute": 27}
